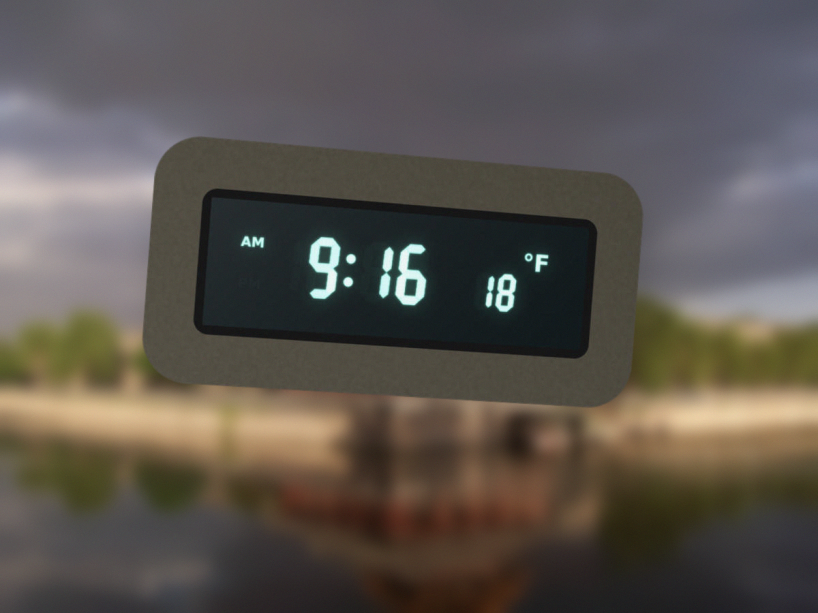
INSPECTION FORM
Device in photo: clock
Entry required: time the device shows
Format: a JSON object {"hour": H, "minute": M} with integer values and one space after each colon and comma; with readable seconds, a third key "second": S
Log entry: {"hour": 9, "minute": 16}
